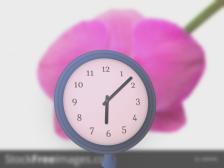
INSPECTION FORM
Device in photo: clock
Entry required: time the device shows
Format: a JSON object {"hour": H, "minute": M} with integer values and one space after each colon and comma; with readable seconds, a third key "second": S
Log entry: {"hour": 6, "minute": 8}
